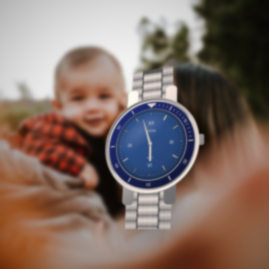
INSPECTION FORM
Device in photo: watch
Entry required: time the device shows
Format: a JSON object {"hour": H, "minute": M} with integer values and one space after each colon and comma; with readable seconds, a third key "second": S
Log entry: {"hour": 5, "minute": 57}
